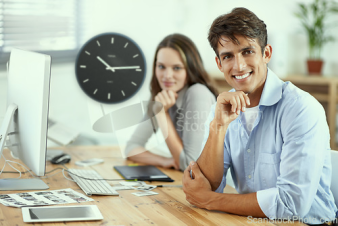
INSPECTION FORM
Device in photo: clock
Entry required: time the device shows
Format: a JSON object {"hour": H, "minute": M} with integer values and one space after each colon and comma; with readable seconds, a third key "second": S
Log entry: {"hour": 10, "minute": 14}
